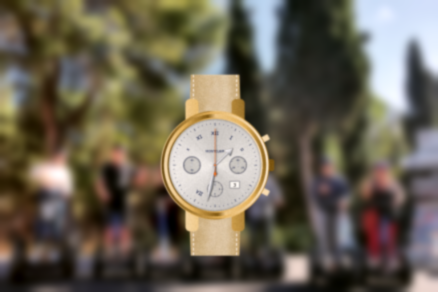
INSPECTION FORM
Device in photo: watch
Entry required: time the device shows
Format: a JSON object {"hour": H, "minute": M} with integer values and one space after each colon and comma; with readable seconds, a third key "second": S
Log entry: {"hour": 1, "minute": 32}
